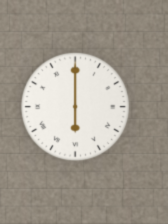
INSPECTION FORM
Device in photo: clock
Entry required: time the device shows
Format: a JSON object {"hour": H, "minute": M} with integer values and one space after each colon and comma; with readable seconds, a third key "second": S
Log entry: {"hour": 6, "minute": 0}
